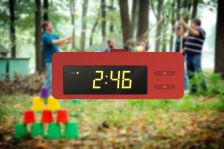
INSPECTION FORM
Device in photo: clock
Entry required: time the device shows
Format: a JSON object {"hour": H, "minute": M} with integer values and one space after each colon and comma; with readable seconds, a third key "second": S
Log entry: {"hour": 2, "minute": 46}
